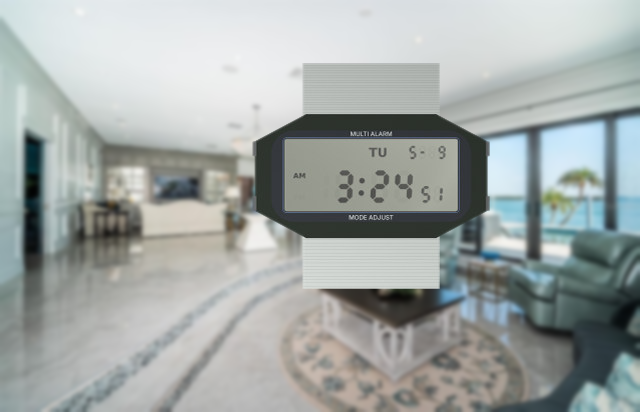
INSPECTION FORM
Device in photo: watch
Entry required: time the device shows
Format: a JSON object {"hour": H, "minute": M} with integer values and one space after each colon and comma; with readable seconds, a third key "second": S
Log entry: {"hour": 3, "minute": 24, "second": 51}
